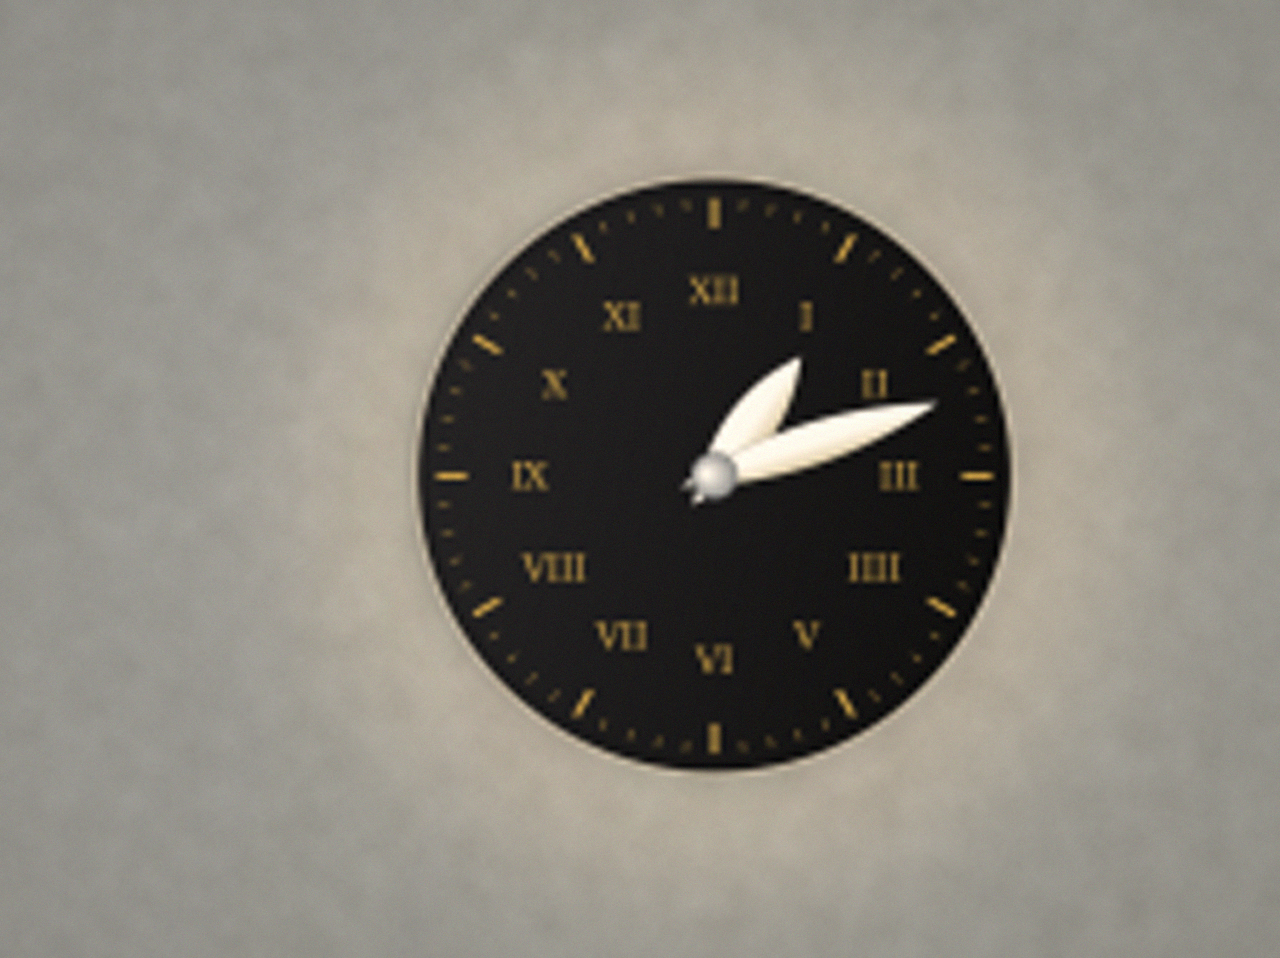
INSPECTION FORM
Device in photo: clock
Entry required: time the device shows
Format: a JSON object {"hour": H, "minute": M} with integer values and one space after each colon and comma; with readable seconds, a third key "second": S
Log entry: {"hour": 1, "minute": 12}
